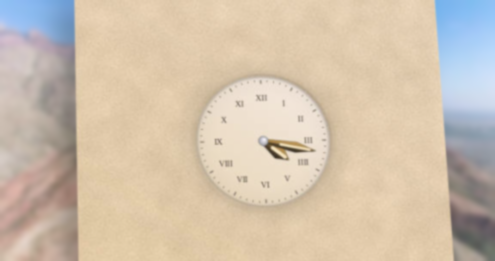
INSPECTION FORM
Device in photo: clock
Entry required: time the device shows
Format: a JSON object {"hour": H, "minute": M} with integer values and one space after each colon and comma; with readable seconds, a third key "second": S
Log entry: {"hour": 4, "minute": 17}
